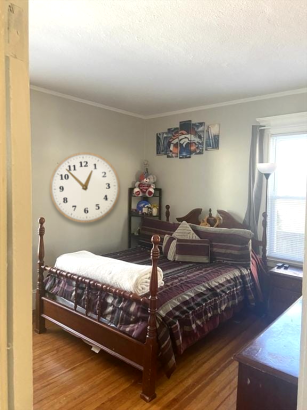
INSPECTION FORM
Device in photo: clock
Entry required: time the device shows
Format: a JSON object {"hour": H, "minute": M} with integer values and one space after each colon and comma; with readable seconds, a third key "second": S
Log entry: {"hour": 12, "minute": 53}
